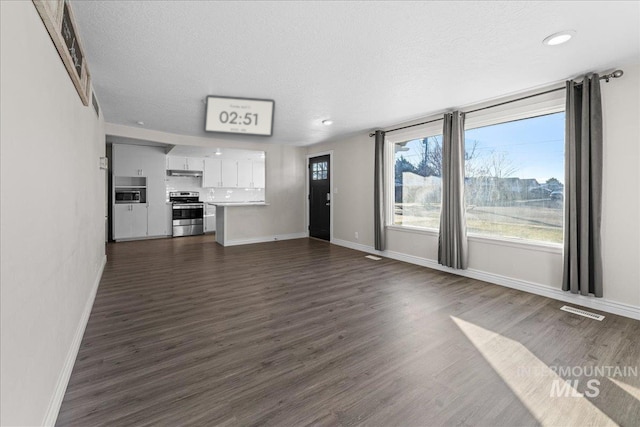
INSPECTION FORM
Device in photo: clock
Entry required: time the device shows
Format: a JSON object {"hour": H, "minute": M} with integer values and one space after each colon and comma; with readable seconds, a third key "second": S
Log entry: {"hour": 2, "minute": 51}
